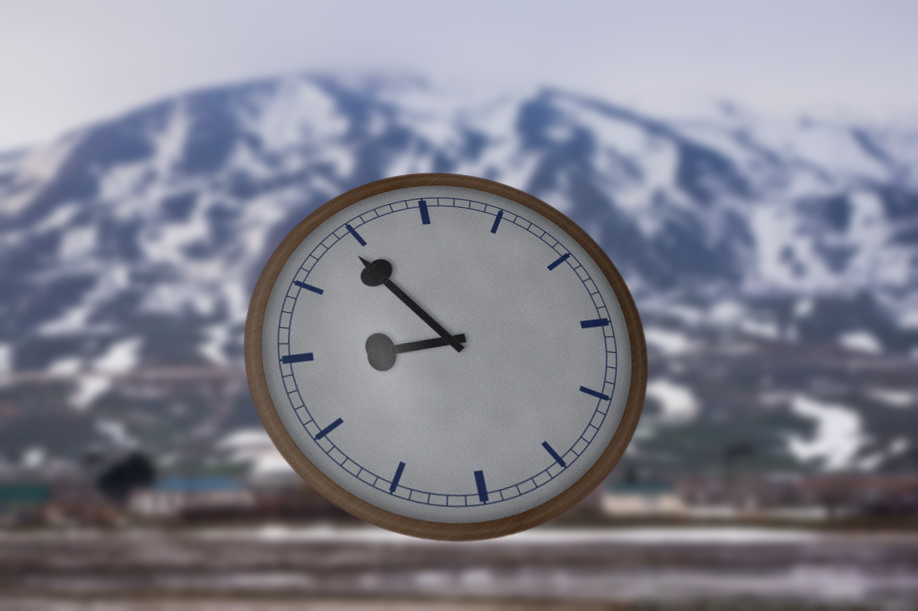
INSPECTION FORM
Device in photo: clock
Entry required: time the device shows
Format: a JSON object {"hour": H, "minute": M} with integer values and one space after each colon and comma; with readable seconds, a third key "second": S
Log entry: {"hour": 8, "minute": 54}
